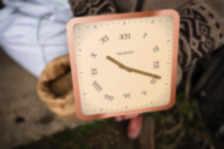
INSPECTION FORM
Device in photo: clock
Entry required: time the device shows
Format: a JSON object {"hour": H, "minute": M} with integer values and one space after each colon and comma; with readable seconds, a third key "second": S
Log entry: {"hour": 10, "minute": 19}
